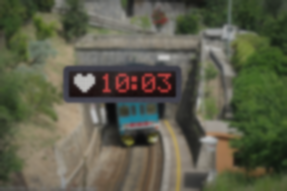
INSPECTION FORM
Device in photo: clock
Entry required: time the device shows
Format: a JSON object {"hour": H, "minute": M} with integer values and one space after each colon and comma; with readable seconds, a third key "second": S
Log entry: {"hour": 10, "minute": 3}
